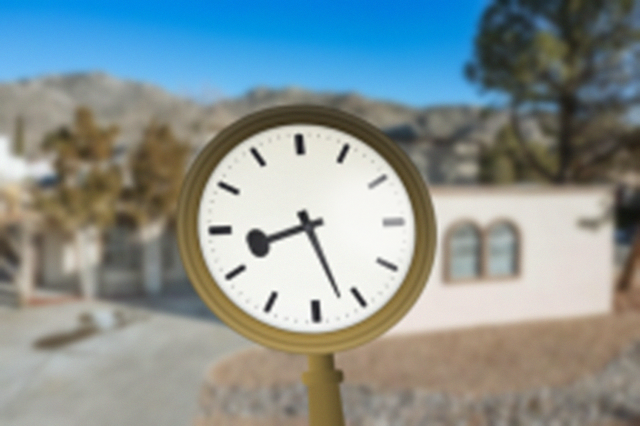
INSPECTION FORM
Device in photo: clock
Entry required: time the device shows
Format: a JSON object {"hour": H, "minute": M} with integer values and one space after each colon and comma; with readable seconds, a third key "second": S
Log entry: {"hour": 8, "minute": 27}
